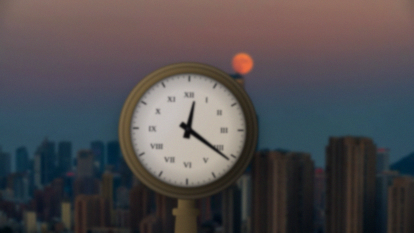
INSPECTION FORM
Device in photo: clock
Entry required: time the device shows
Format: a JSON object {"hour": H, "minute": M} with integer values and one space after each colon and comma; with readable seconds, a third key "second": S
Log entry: {"hour": 12, "minute": 21}
